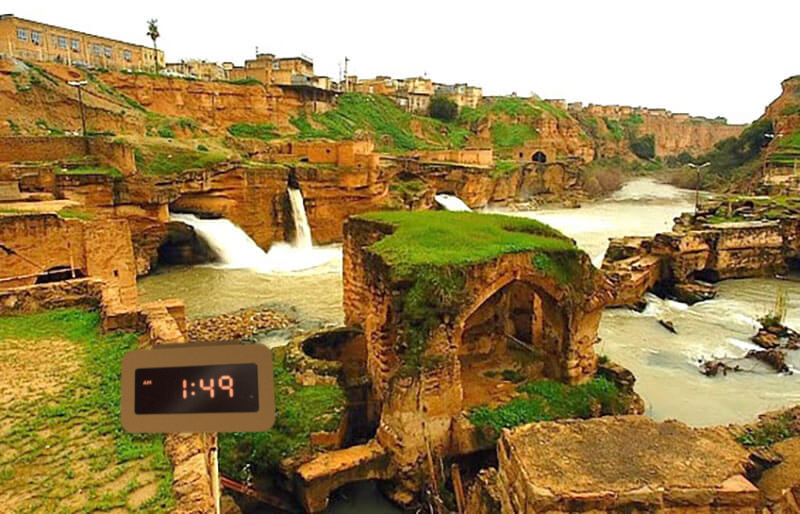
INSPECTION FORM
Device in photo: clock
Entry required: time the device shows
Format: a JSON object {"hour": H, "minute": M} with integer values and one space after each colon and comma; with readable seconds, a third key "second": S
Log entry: {"hour": 1, "minute": 49}
